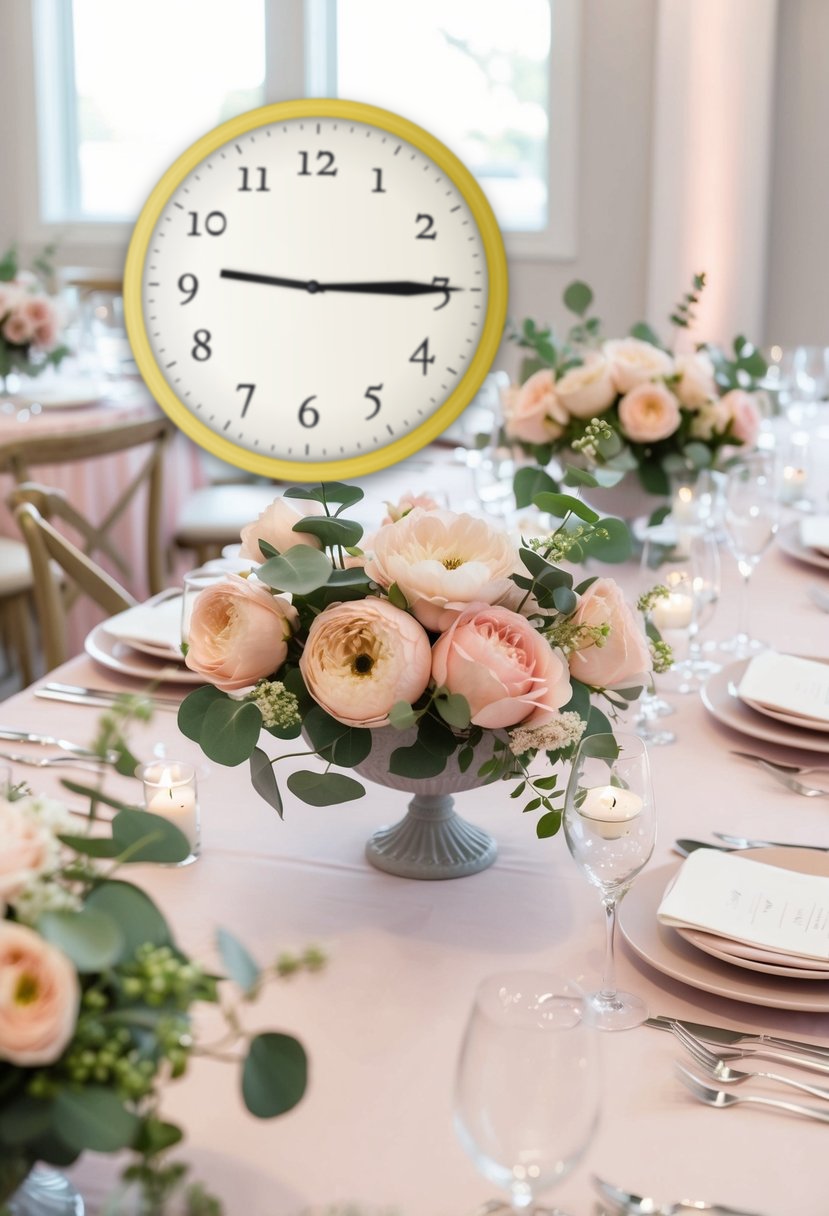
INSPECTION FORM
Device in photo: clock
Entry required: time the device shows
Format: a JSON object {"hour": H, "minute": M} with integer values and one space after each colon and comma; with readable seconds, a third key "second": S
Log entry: {"hour": 9, "minute": 15}
